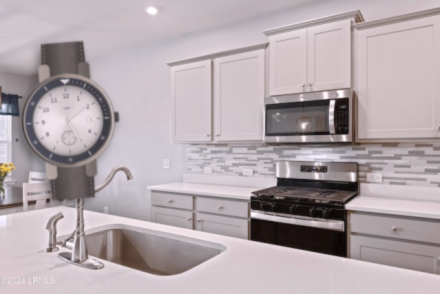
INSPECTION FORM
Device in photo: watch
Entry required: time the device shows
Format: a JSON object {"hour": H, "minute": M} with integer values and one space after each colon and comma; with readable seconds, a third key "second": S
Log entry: {"hour": 5, "minute": 9}
